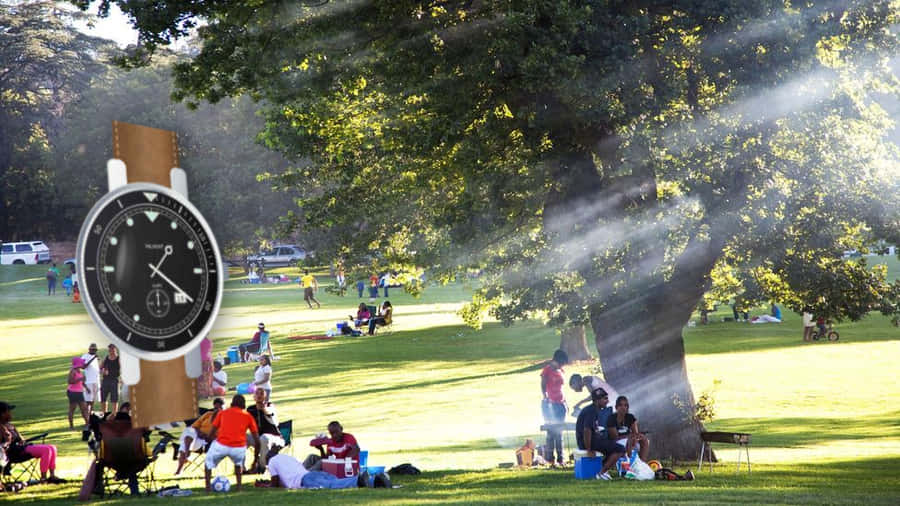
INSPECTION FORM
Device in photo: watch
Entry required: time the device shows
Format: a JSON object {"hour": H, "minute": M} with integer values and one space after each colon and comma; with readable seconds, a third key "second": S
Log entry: {"hour": 1, "minute": 21}
